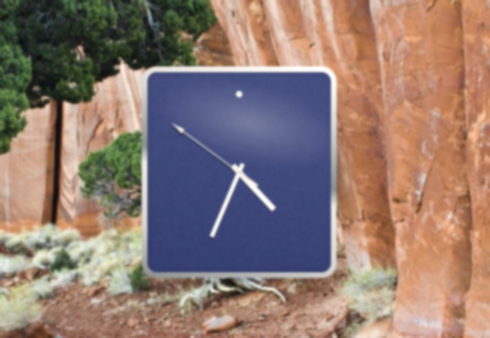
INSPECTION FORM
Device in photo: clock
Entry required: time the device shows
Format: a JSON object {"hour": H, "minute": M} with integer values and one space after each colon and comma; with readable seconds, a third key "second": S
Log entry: {"hour": 4, "minute": 33, "second": 51}
